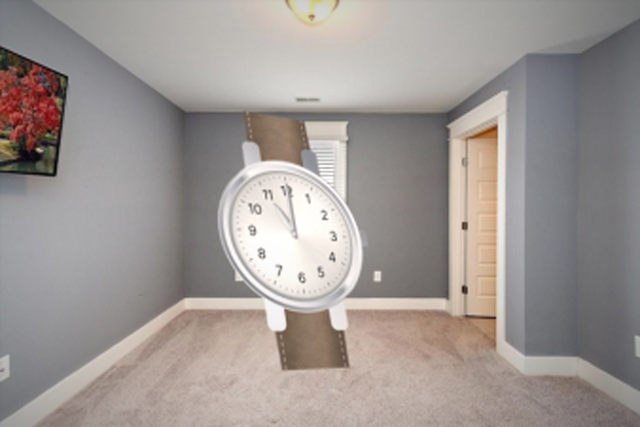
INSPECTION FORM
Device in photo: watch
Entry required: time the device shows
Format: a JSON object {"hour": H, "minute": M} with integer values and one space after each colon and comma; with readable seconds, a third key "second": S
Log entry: {"hour": 11, "minute": 0}
